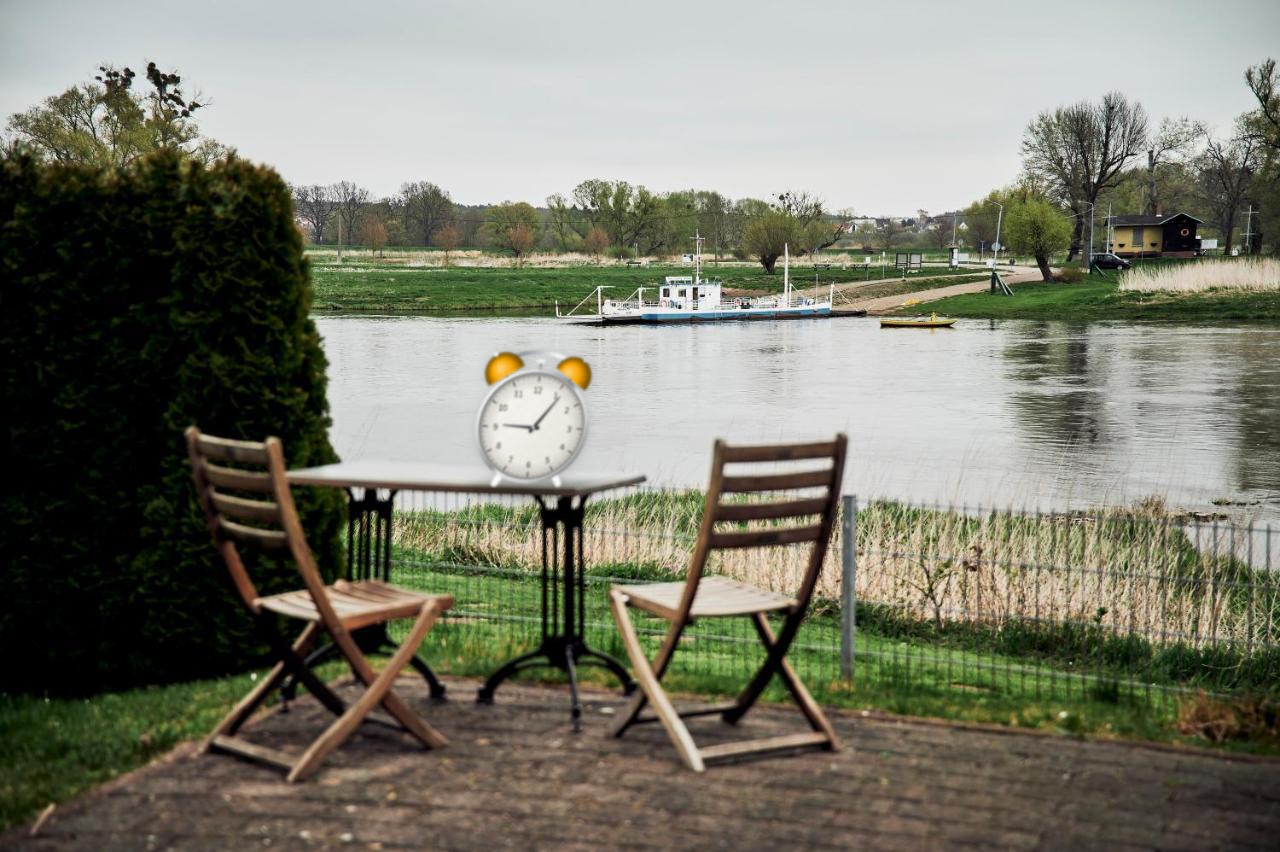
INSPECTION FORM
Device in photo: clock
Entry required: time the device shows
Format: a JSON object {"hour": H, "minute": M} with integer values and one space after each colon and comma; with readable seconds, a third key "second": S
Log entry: {"hour": 9, "minute": 6}
